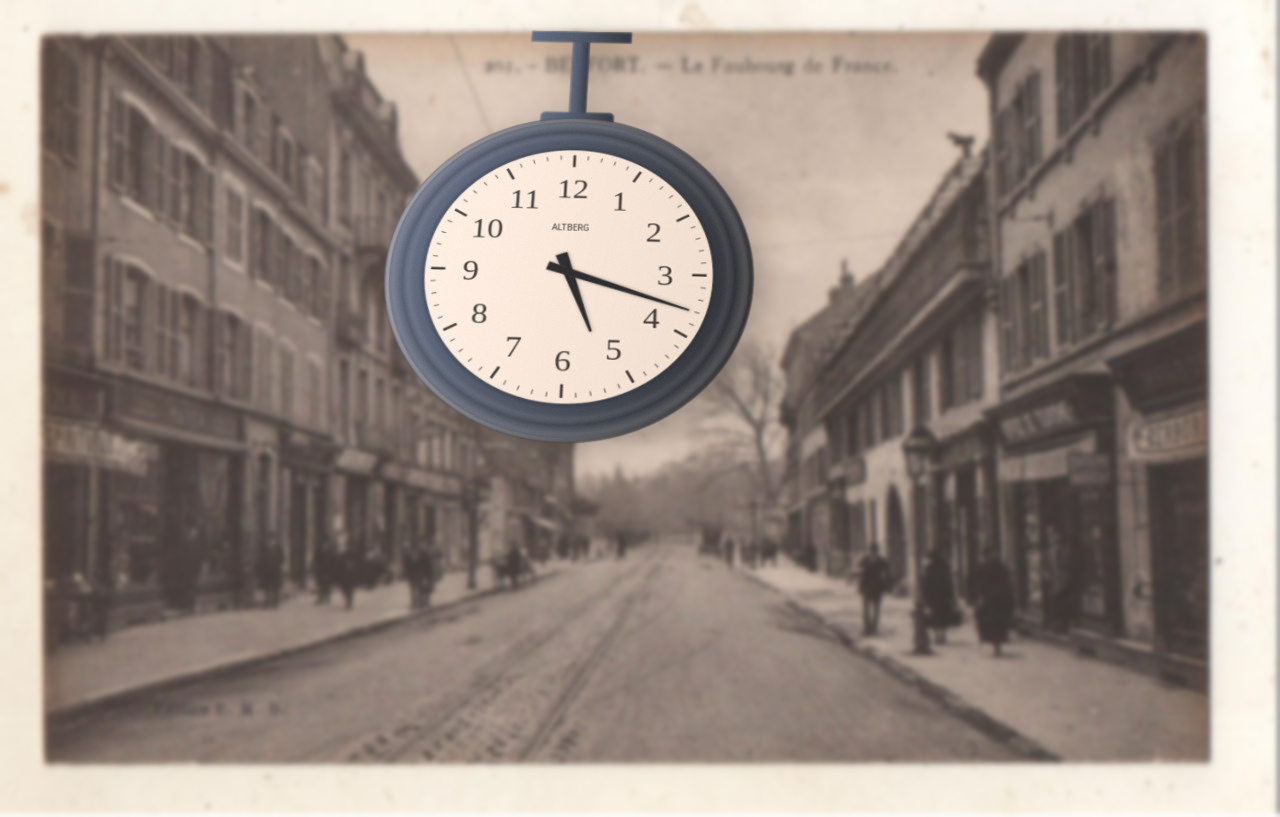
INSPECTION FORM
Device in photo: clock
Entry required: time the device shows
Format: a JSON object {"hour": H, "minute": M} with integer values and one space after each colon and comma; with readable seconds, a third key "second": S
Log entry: {"hour": 5, "minute": 18}
